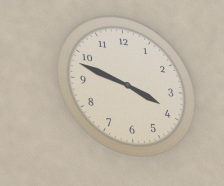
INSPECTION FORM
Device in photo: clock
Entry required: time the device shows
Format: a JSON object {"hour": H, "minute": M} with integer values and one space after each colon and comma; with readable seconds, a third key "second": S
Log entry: {"hour": 3, "minute": 48}
